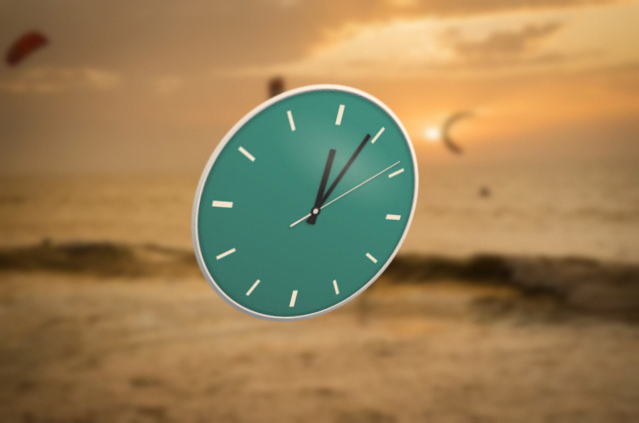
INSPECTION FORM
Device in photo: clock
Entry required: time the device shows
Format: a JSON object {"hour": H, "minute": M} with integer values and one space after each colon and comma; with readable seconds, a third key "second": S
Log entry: {"hour": 12, "minute": 4, "second": 9}
